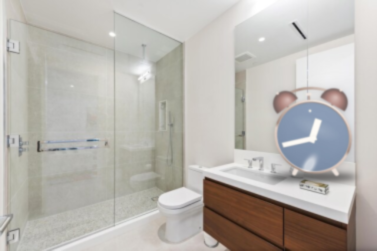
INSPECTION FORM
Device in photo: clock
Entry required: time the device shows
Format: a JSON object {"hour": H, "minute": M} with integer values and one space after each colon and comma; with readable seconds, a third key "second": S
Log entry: {"hour": 12, "minute": 43}
